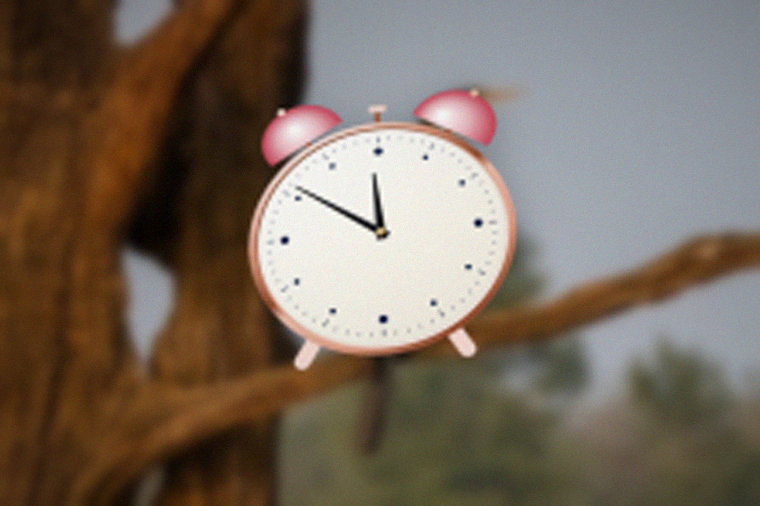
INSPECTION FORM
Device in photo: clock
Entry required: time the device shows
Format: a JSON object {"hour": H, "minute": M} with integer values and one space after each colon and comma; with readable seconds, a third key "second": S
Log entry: {"hour": 11, "minute": 51}
